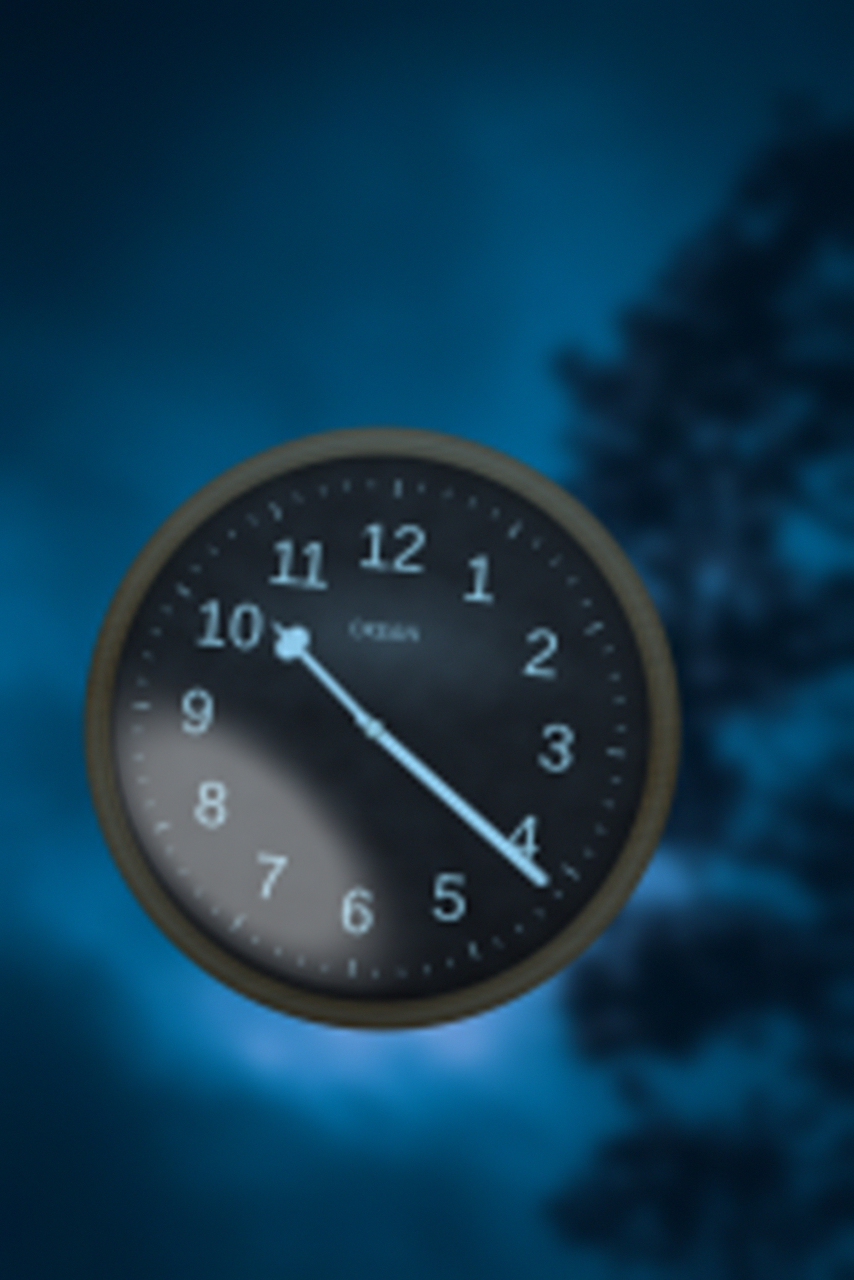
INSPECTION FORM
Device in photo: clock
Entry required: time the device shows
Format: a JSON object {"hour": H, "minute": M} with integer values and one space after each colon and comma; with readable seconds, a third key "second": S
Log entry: {"hour": 10, "minute": 21}
